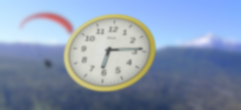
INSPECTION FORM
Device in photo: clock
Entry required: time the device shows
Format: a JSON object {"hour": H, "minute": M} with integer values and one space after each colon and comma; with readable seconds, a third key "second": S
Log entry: {"hour": 6, "minute": 14}
